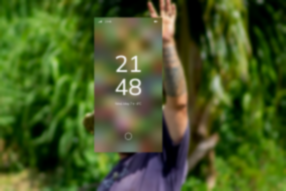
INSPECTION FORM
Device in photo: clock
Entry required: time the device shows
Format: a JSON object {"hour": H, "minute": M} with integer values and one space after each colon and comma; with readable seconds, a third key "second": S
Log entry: {"hour": 21, "minute": 48}
